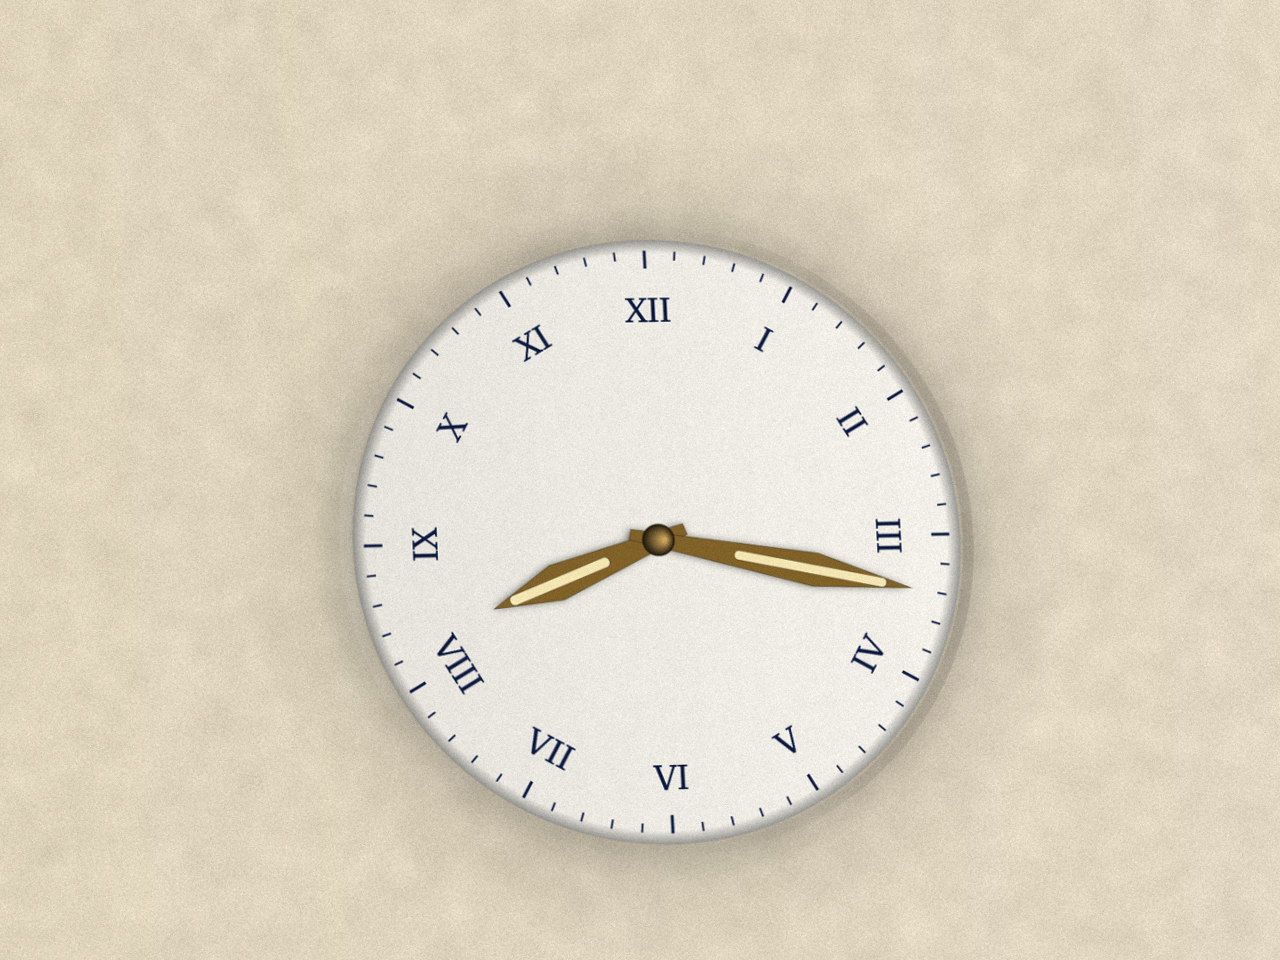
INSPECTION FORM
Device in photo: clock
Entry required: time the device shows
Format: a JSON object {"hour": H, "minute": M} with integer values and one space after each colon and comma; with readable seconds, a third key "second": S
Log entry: {"hour": 8, "minute": 17}
